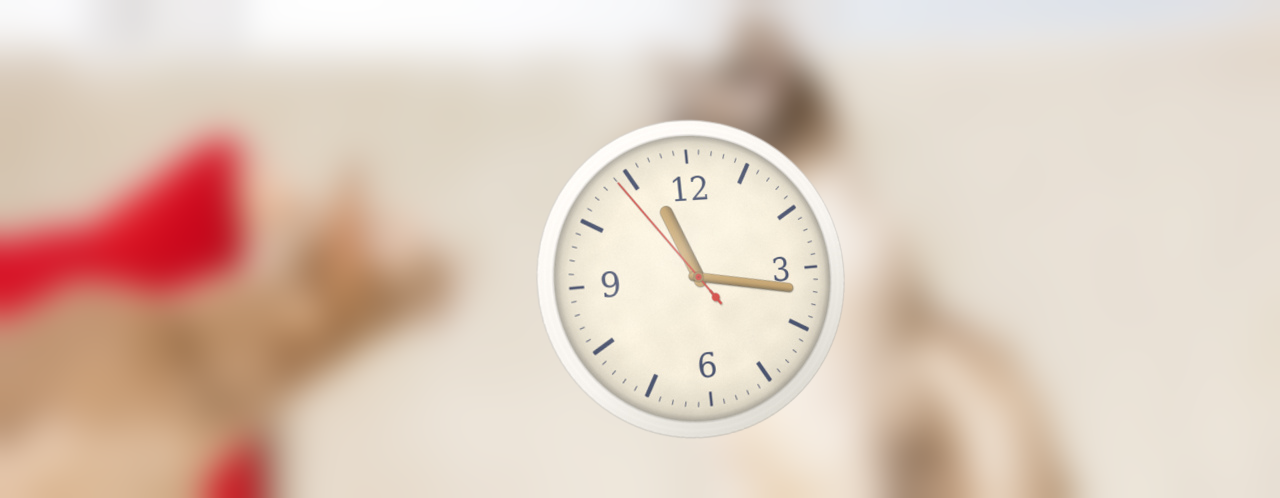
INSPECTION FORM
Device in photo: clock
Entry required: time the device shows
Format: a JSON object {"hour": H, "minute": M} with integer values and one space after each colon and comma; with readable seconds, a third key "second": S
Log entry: {"hour": 11, "minute": 16, "second": 54}
